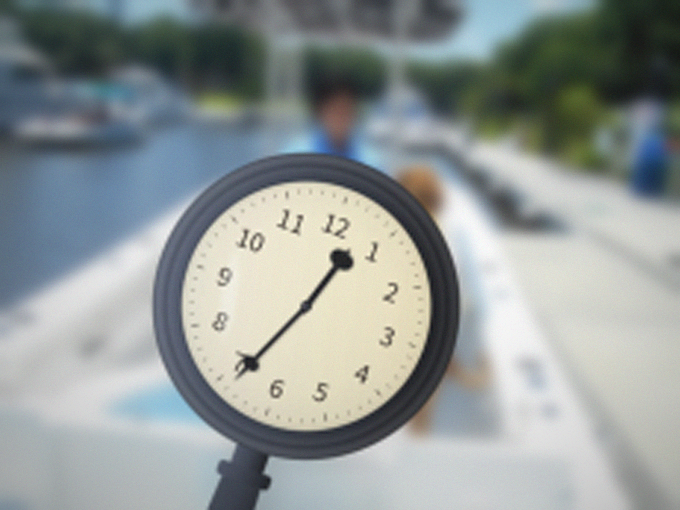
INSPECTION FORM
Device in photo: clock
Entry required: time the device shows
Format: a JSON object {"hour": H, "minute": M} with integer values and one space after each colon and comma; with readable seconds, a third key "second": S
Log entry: {"hour": 12, "minute": 34}
